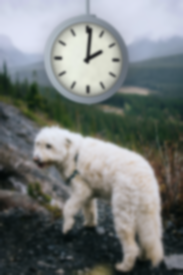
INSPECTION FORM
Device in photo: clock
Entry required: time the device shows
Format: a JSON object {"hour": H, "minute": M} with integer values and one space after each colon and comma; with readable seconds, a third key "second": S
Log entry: {"hour": 2, "minute": 1}
